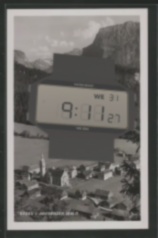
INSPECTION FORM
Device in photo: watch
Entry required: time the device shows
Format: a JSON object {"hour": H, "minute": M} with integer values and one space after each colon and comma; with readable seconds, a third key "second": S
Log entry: {"hour": 9, "minute": 11}
